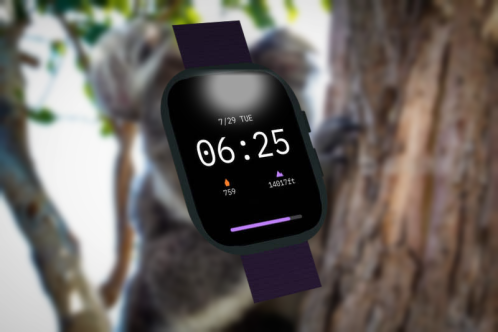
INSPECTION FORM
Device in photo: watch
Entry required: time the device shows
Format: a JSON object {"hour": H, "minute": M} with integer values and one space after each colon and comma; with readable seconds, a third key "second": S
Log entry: {"hour": 6, "minute": 25}
